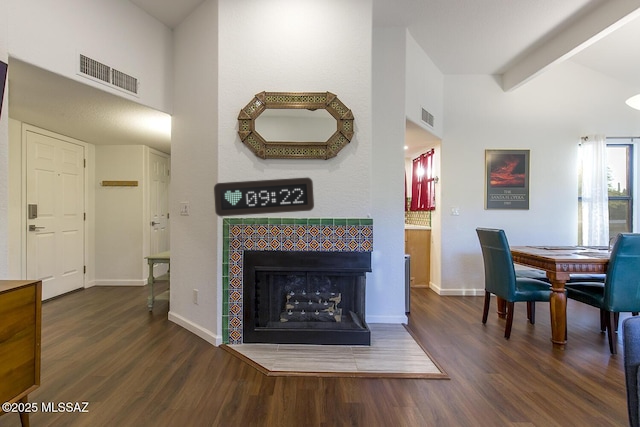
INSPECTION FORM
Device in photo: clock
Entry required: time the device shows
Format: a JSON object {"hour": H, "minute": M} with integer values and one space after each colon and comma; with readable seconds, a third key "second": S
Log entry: {"hour": 9, "minute": 22}
